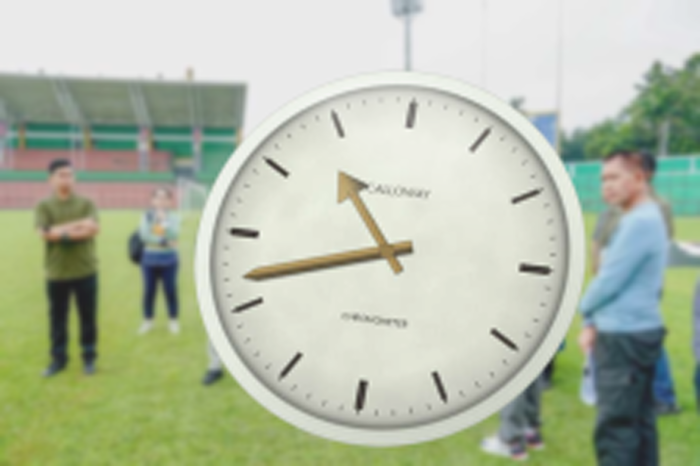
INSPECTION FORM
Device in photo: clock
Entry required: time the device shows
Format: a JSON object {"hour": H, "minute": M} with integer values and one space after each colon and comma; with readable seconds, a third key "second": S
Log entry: {"hour": 10, "minute": 42}
